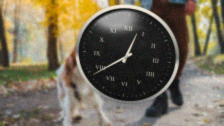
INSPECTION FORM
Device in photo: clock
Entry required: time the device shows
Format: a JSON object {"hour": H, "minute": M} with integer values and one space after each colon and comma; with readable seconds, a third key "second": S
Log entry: {"hour": 12, "minute": 39}
